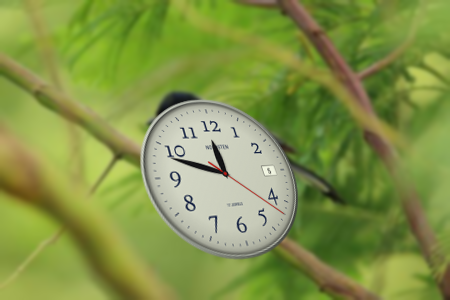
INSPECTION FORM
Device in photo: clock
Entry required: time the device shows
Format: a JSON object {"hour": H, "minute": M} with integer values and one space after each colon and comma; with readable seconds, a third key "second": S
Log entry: {"hour": 11, "minute": 48, "second": 22}
